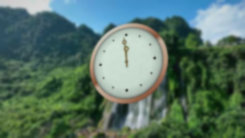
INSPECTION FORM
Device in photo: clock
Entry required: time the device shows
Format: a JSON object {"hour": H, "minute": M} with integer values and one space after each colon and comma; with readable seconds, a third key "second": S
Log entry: {"hour": 11, "minute": 59}
